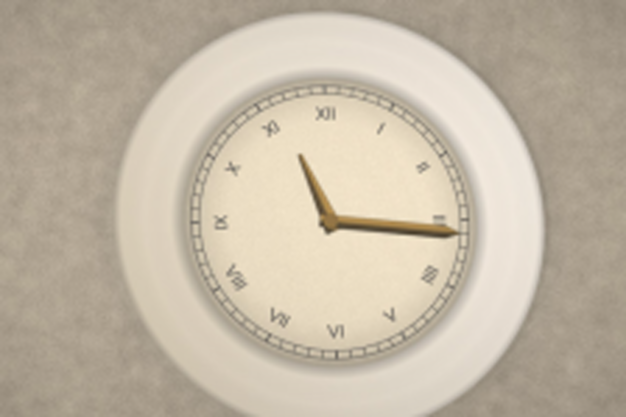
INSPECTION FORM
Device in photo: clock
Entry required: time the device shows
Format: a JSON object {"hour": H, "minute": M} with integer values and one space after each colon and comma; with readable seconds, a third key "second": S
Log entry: {"hour": 11, "minute": 16}
